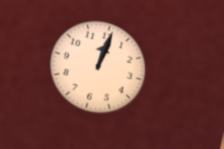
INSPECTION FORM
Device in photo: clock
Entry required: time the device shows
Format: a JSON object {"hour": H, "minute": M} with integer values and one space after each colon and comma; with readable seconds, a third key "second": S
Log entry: {"hour": 12, "minute": 1}
